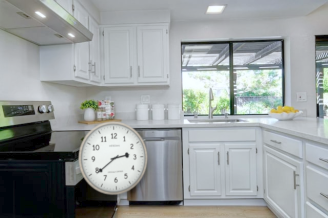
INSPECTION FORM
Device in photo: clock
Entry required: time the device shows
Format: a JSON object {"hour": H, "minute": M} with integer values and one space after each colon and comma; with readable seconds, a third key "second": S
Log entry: {"hour": 2, "minute": 39}
